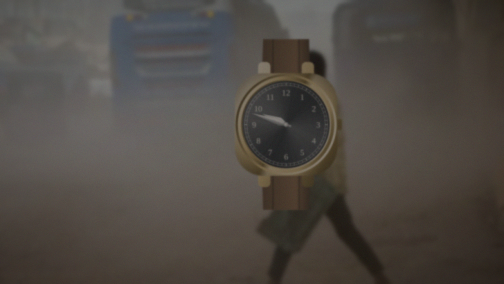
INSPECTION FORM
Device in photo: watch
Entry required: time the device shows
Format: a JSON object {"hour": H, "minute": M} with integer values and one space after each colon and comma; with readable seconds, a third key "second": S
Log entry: {"hour": 9, "minute": 48}
